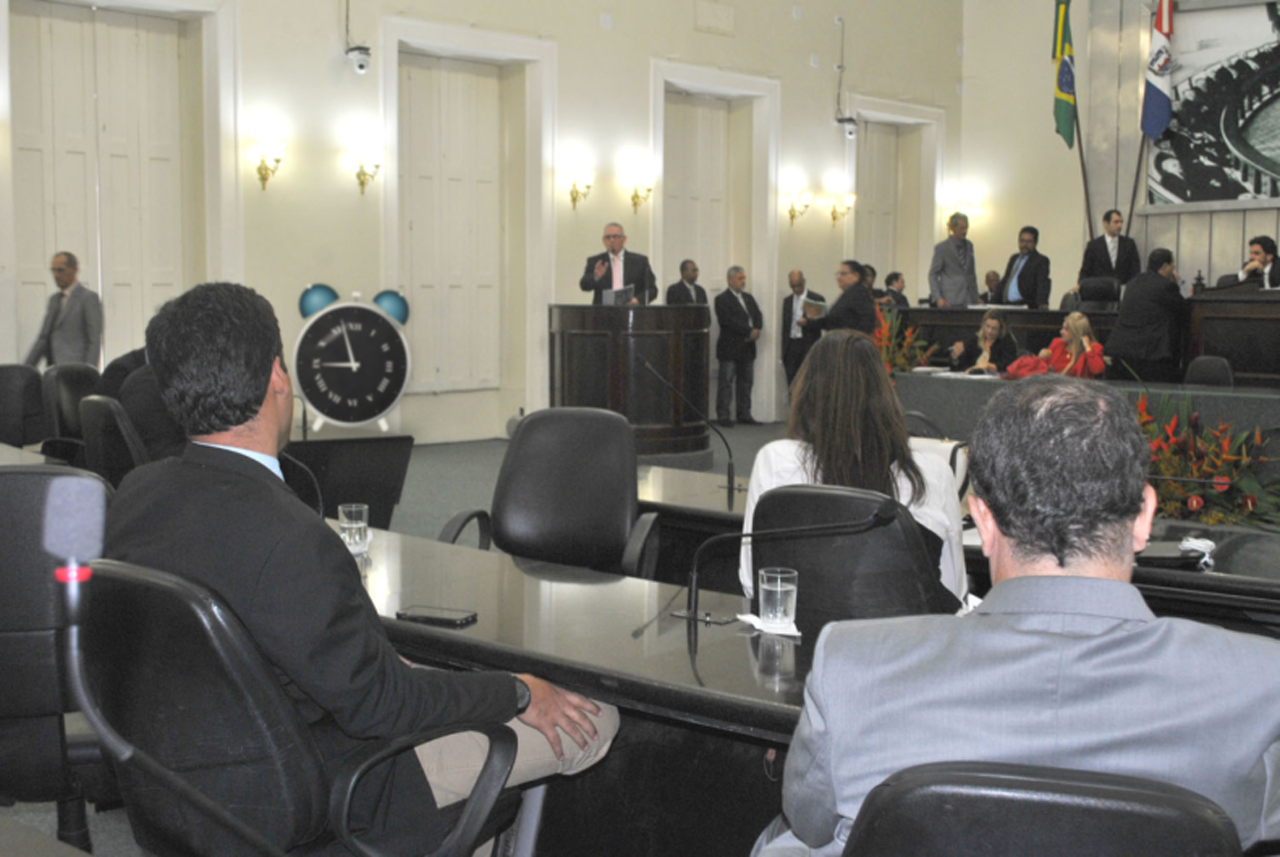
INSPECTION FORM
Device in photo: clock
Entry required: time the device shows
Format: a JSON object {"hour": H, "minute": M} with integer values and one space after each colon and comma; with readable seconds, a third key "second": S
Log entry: {"hour": 8, "minute": 57}
